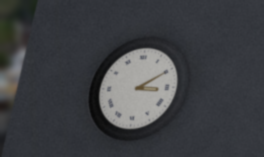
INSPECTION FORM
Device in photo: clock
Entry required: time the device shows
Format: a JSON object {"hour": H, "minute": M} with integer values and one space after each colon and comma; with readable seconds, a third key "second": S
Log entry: {"hour": 3, "minute": 10}
